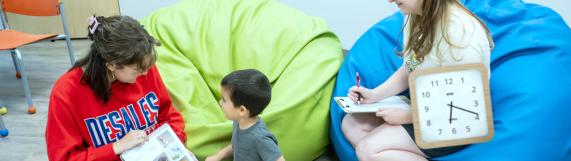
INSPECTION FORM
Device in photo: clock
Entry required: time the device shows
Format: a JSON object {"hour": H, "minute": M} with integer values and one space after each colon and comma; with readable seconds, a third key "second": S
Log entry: {"hour": 6, "minute": 19}
